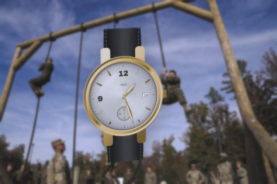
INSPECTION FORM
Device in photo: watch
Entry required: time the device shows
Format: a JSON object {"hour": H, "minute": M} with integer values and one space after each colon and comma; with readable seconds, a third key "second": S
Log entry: {"hour": 1, "minute": 27}
